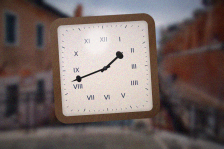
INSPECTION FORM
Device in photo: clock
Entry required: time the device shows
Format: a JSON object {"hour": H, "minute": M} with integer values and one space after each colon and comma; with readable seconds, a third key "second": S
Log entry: {"hour": 1, "minute": 42}
